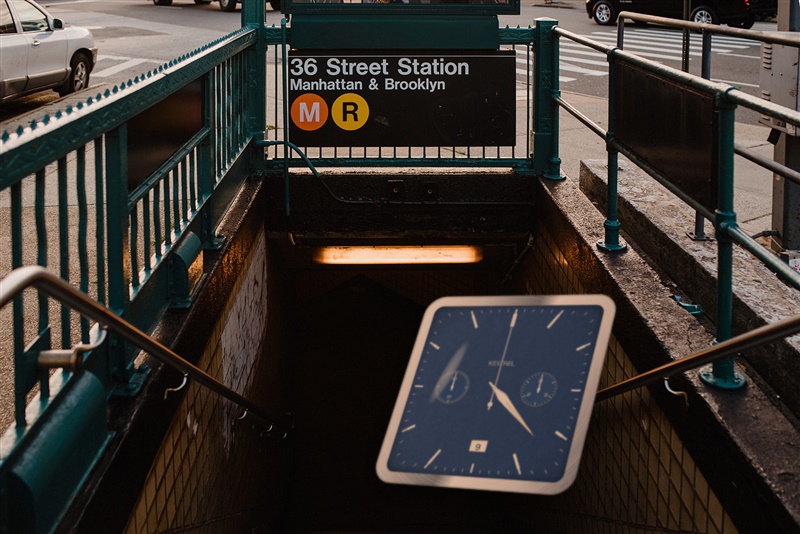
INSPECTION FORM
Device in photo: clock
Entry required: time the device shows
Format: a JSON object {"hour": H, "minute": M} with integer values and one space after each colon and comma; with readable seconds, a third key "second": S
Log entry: {"hour": 4, "minute": 22}
